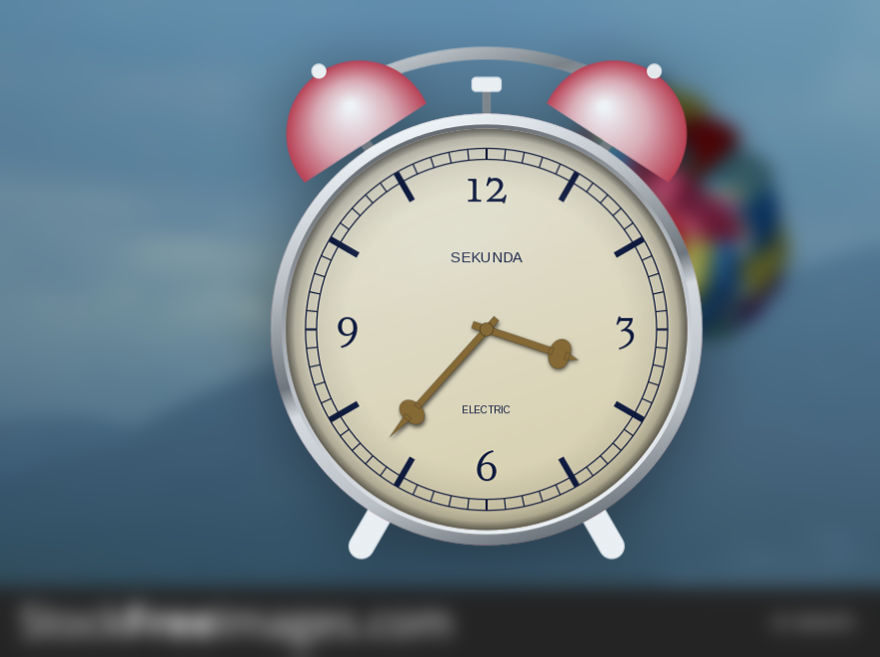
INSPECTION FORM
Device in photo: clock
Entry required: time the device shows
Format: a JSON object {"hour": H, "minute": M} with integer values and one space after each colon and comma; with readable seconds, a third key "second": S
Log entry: {"hour": 3, "minute": 37}
